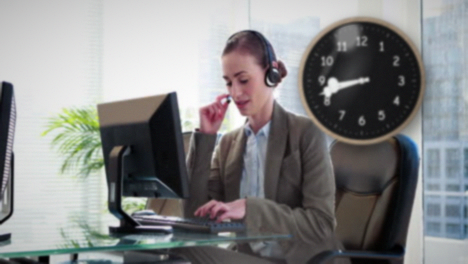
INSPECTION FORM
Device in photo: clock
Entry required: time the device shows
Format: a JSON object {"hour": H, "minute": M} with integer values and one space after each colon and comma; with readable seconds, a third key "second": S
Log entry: {"hour": 8, "minute": 42}
